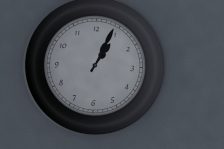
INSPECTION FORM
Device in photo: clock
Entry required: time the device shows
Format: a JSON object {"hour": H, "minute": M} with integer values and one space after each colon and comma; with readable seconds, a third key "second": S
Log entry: {"hour": 1, "minute": 4}
